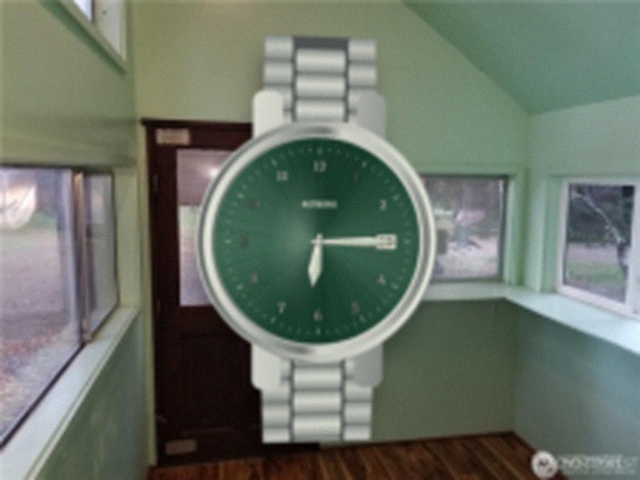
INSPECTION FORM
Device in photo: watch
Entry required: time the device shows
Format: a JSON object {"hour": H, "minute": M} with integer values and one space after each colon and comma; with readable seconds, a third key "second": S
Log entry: {"hour": 6, "minute": 15}
